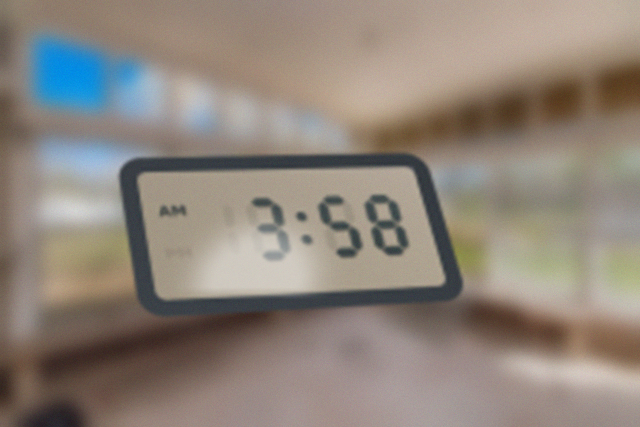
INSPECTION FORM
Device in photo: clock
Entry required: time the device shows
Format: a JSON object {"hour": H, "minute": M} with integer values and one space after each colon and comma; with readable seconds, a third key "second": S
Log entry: {"hour": 3, "minute": 58}
